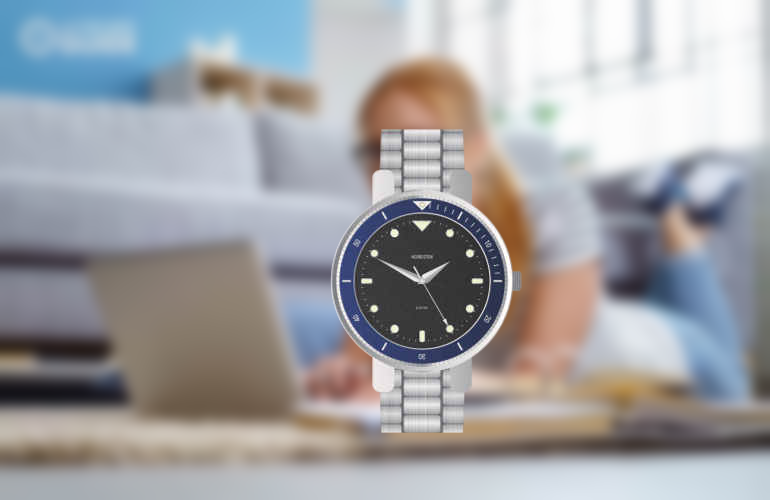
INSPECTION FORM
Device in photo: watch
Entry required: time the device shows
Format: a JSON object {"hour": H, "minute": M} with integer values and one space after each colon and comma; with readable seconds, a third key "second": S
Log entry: {"hour": 1, "minute": 49, "second": 25}
